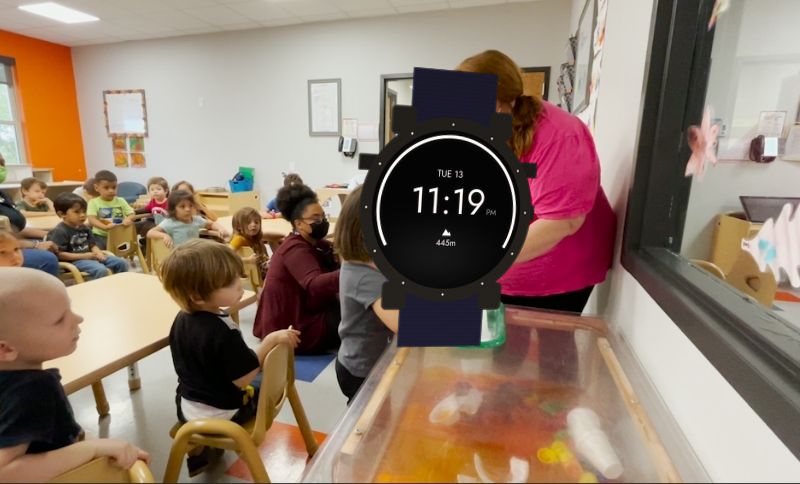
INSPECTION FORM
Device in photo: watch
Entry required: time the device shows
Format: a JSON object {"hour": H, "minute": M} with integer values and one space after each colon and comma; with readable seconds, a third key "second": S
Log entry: {"hour": 11, "minute": 19}
